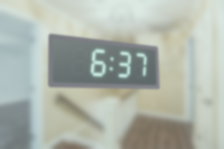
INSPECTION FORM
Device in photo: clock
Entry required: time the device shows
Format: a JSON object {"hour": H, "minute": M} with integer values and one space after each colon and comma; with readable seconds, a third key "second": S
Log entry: {"hour": 6, "minute": 37}
